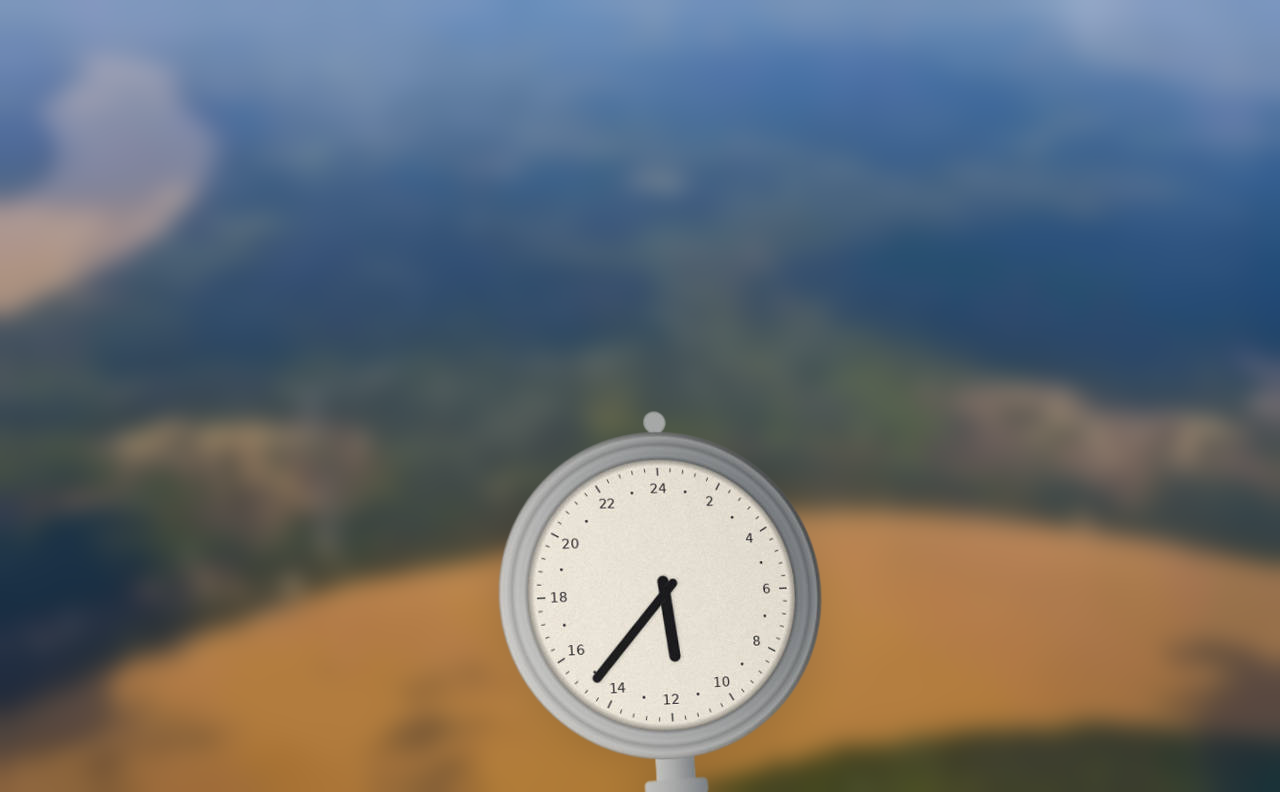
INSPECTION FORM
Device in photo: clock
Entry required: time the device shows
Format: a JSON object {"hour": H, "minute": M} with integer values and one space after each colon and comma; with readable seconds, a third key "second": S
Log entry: {"hour": 11, "minute": 37}
